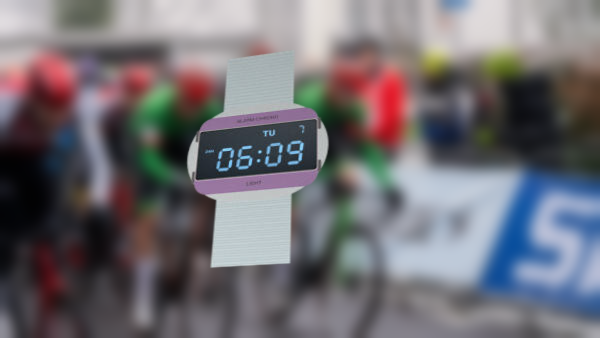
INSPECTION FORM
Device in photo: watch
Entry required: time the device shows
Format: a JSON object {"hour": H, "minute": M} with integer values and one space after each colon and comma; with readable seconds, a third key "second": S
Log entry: {"hour": 6, "minute": 9}
